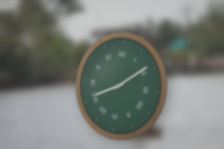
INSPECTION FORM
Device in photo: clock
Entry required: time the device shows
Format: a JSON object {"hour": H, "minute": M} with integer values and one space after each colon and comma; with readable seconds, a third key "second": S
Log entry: {"hour": 8, "minute": 9}
